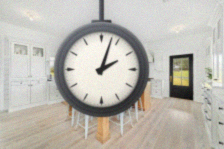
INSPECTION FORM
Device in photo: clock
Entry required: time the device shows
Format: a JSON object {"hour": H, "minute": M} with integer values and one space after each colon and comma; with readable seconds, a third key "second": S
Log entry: {"hour": 2, "minute": 3}
